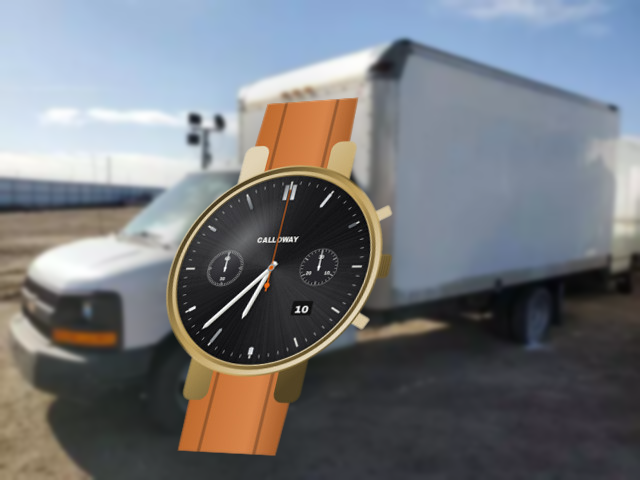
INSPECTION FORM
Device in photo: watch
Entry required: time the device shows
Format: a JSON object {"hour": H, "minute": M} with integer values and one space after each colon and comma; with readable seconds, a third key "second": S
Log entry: {"hour": 6, "minute": 37}
